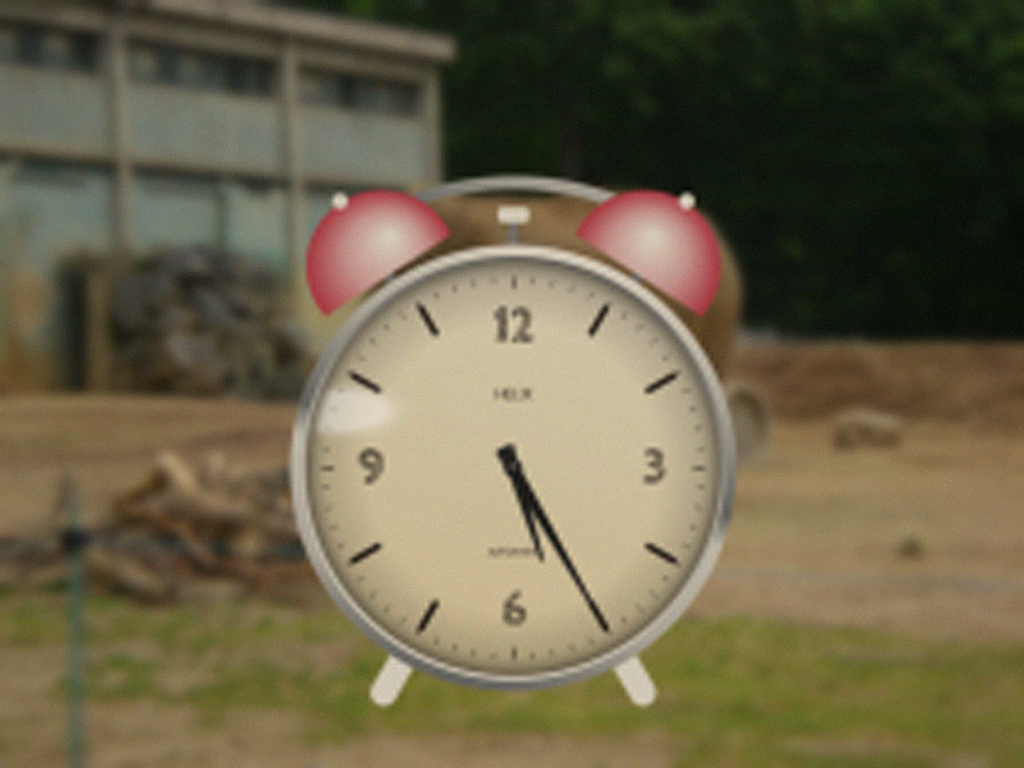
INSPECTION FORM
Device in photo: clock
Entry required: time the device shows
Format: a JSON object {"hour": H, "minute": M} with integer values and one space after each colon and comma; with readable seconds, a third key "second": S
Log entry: {"hour": 5, "minute": 25}
